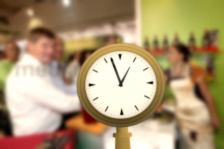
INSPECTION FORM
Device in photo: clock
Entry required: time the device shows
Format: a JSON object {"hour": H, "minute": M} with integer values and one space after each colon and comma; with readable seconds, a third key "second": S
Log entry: {"hour": 12, "minute": 57}
